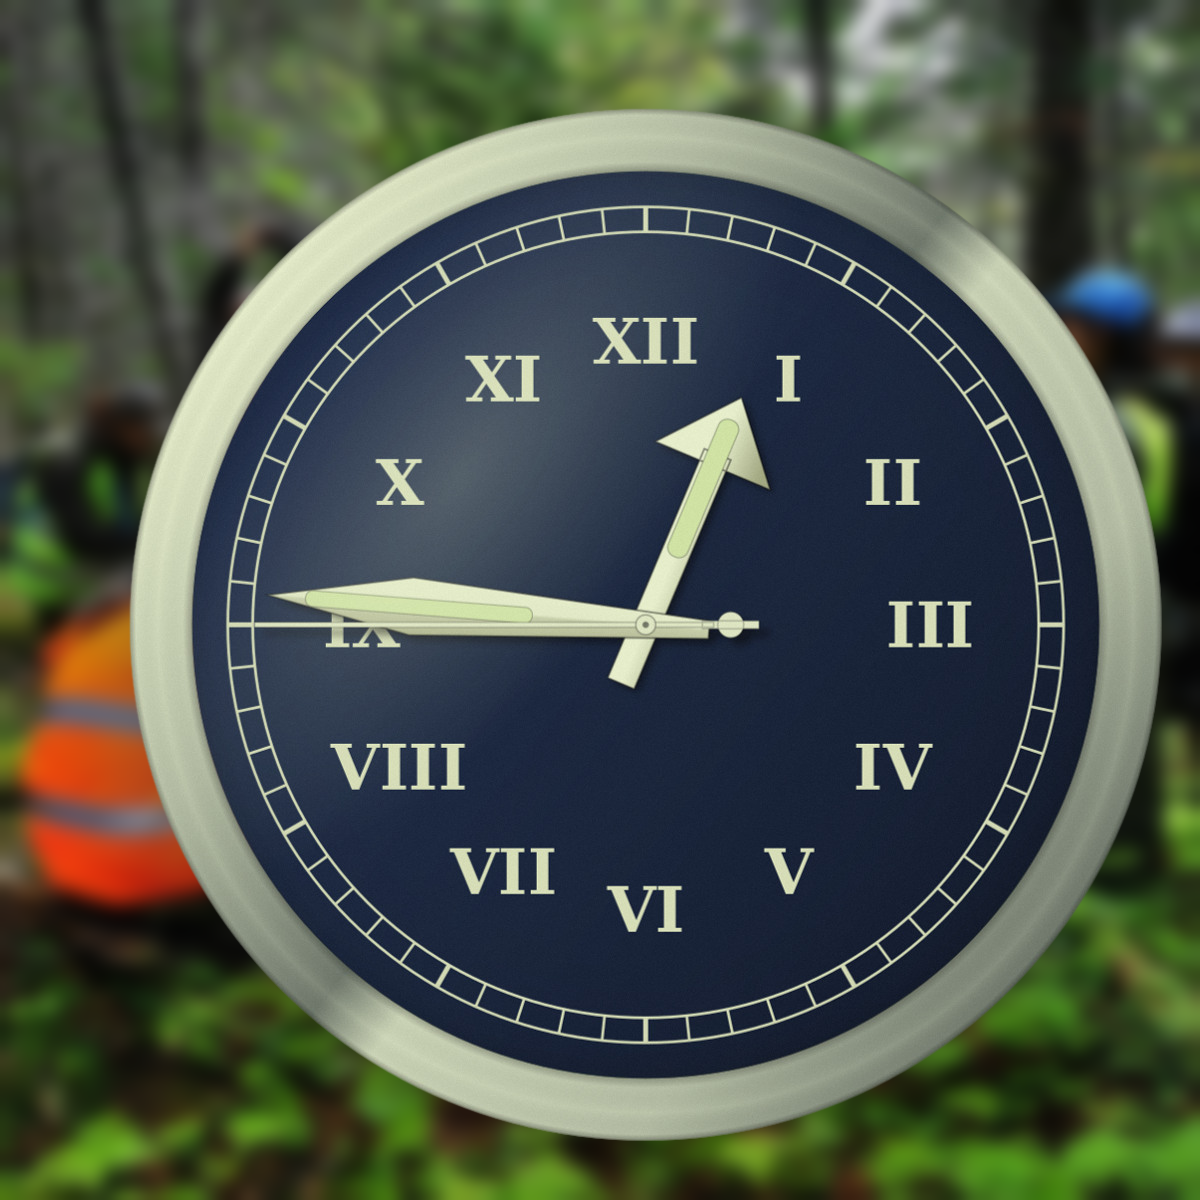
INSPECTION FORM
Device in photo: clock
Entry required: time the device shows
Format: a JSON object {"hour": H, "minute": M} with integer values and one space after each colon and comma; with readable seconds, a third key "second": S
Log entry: {"hour": 12, "minute": 45, "second": 45}
